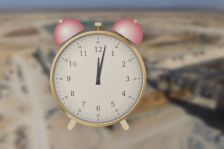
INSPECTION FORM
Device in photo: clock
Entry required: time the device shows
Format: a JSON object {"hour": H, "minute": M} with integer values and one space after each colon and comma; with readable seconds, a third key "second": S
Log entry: {"hour": 12, "minute": 2}
